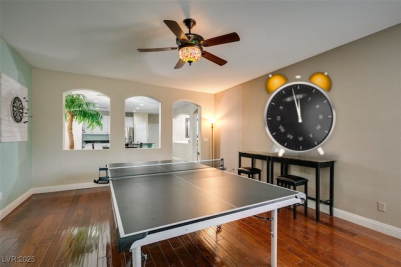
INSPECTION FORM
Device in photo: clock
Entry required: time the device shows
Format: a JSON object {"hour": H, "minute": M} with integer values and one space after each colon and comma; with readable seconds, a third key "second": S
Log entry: {"hour": 11, "minute": 58}
